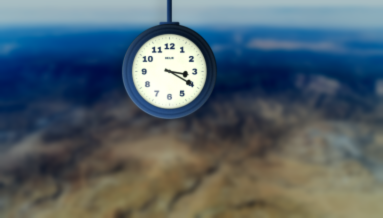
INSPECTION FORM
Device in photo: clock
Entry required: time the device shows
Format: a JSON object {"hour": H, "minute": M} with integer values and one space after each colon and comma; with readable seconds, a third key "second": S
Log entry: {"hour": 3, "minute": 20}
